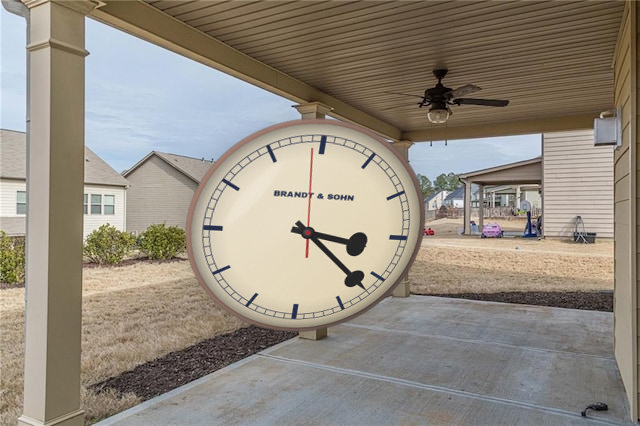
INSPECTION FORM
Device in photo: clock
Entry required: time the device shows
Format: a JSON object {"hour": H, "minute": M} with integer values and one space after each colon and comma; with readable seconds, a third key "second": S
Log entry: {"hour": 3, "minute": 21, "second": 59}
